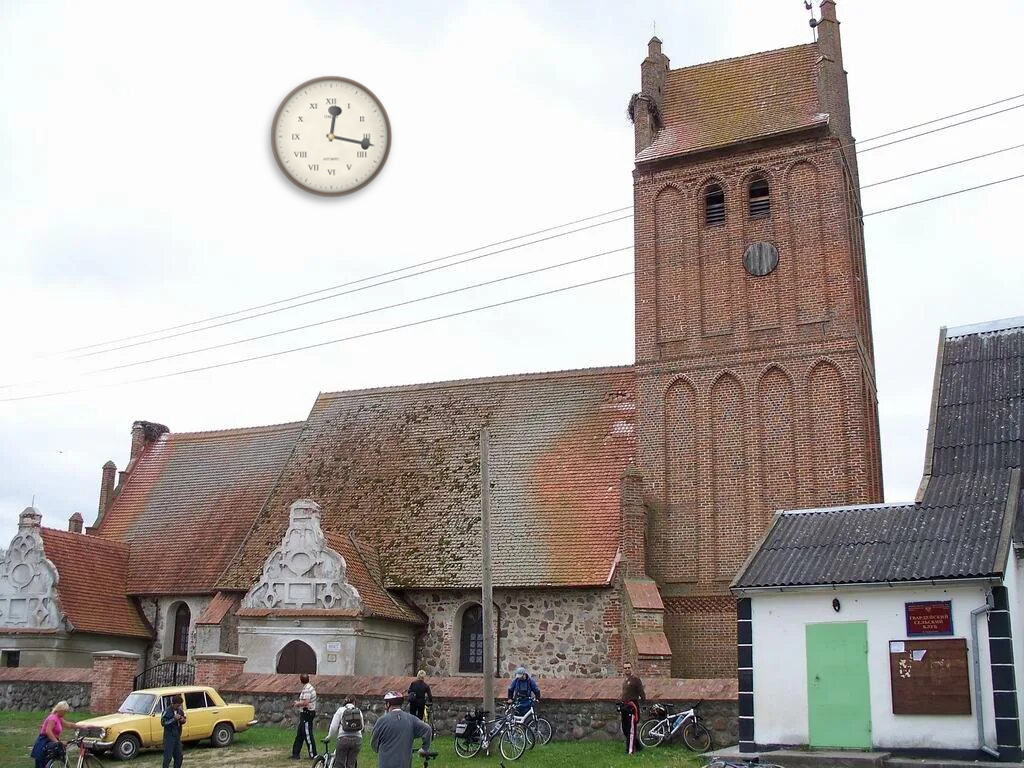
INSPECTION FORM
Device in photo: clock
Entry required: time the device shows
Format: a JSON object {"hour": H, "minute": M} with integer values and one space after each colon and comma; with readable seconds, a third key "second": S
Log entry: {"hour": 12, "minute": 17}
